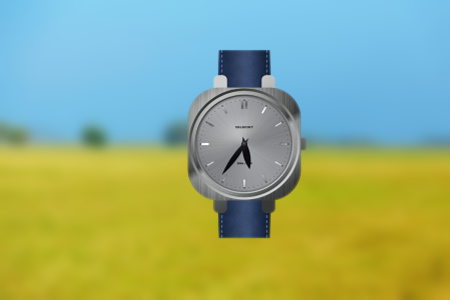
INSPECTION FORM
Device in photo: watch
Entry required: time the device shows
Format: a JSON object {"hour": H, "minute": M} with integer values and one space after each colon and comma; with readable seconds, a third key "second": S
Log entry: {"hour": 5, "minute": 36}
